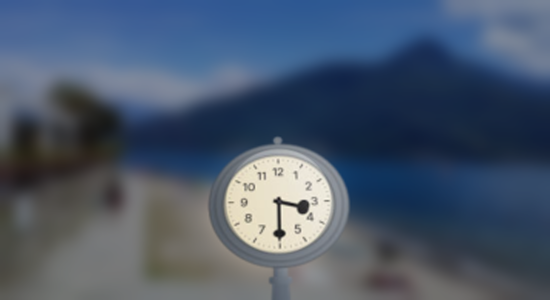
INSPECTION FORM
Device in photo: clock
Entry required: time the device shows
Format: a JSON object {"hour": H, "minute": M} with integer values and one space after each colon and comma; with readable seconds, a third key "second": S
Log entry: {"hour": 3, "minute": 30}
